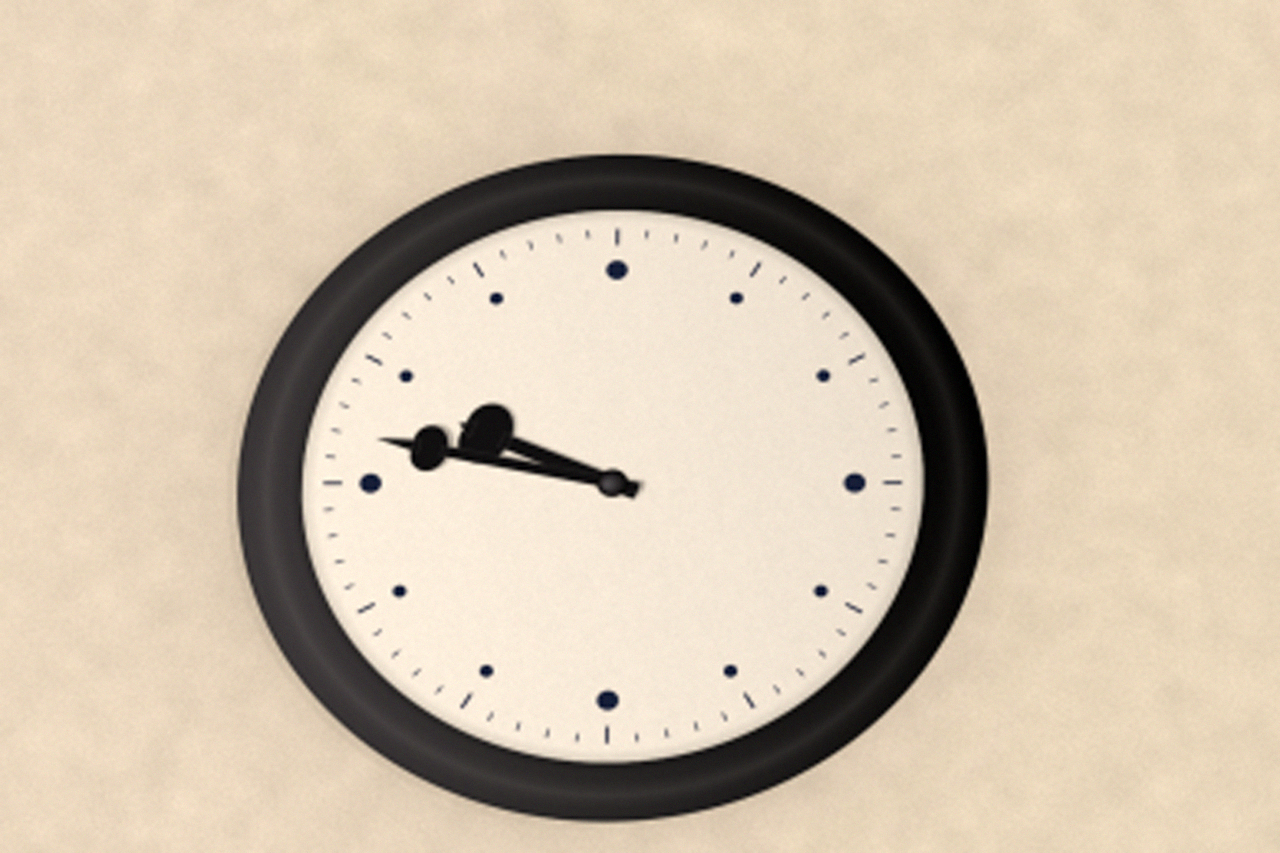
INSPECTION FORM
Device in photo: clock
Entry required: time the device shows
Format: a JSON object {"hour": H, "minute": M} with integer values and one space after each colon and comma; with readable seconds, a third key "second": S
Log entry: {"hour": 9, "minute": 47}
